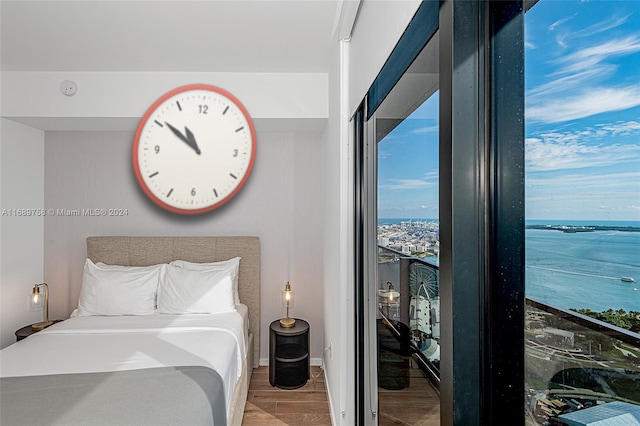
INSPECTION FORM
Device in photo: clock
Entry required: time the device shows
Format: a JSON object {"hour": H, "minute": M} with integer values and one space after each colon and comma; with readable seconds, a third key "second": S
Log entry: {"hour": 10, "minute": 51}
